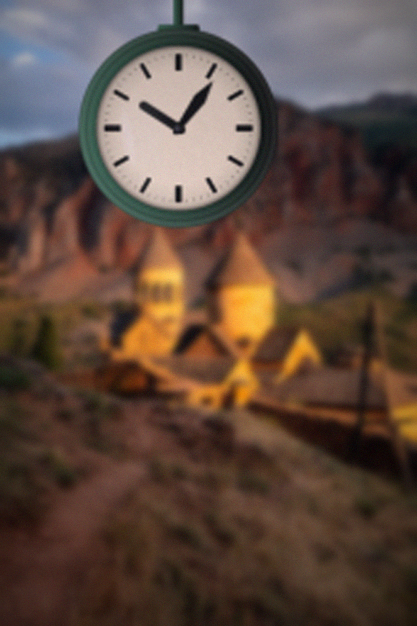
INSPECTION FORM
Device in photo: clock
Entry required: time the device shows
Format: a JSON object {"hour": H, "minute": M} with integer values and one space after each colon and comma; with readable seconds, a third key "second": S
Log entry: {"hour": 10, "minute": 6}
